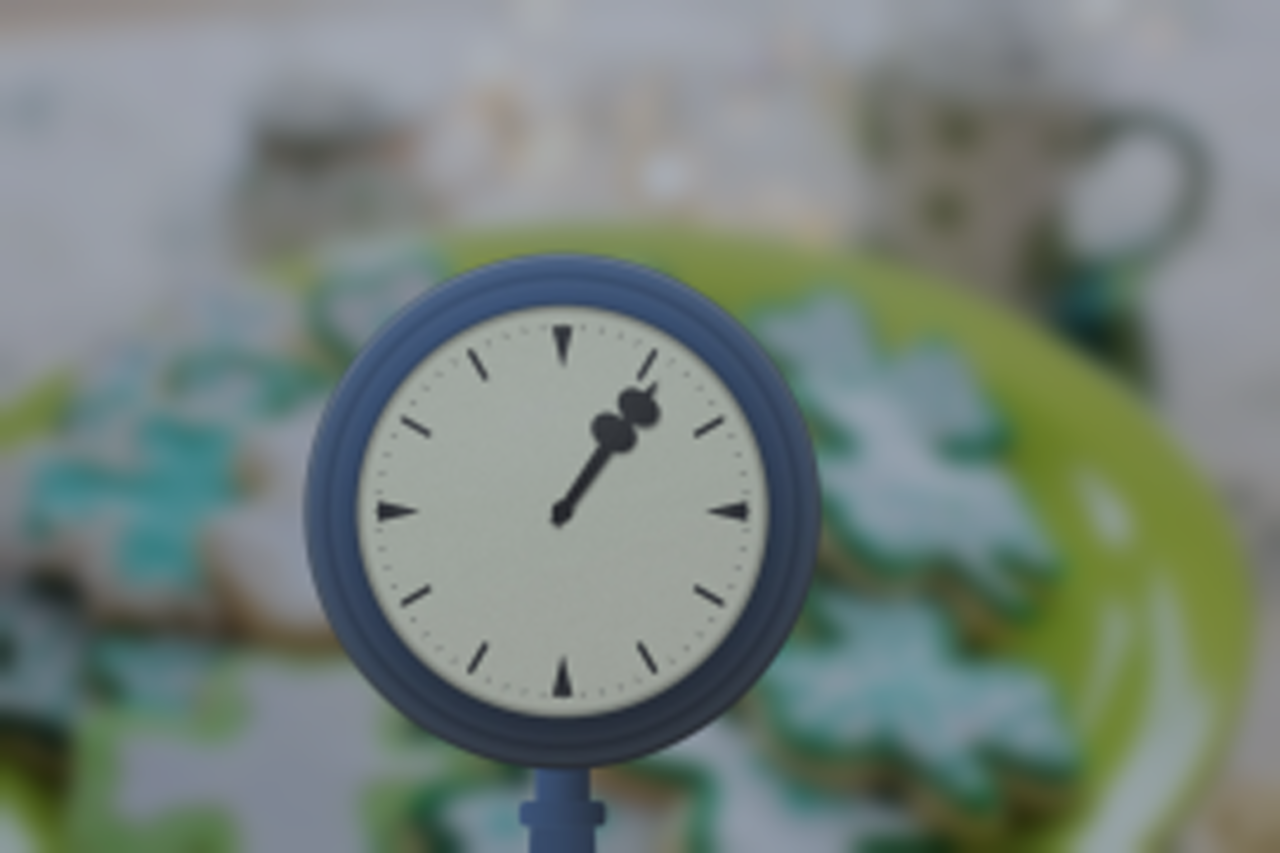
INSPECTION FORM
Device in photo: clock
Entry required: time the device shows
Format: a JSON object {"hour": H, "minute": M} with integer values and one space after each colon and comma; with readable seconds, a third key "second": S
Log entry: {"hour": 1, "minute": 6}
